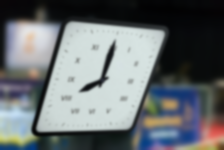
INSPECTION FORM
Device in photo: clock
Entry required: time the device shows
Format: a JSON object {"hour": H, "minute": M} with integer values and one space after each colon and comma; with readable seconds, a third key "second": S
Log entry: {"hour": 8, "minute": 0}
